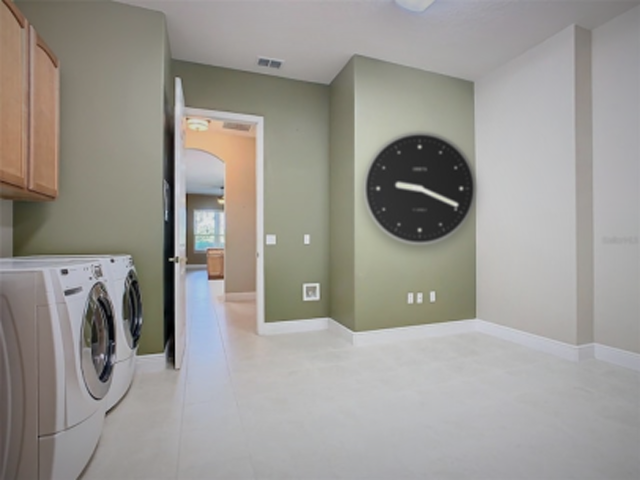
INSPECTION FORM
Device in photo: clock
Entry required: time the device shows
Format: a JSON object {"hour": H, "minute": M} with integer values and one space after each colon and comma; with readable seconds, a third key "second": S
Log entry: {"hour": 9, "minute": 19}
